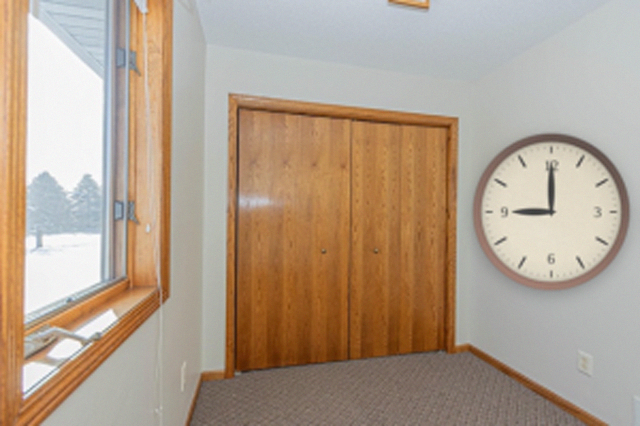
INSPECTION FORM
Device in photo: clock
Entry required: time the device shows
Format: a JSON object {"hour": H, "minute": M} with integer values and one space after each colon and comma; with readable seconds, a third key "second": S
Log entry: {"hour": 9, "minute": 0}
